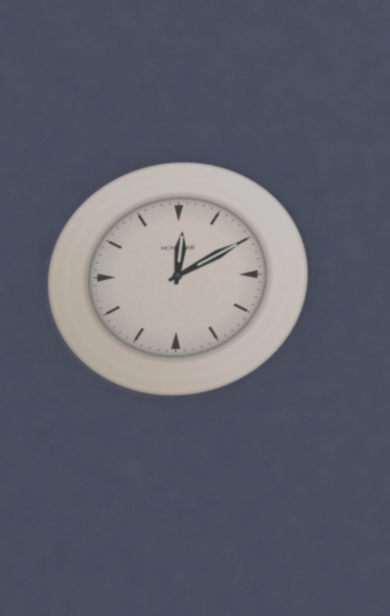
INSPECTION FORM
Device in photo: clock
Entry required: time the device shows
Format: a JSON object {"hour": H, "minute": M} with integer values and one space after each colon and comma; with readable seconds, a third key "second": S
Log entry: {"hour": 12, "minute": 10}
